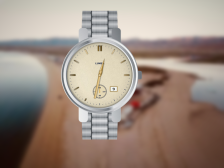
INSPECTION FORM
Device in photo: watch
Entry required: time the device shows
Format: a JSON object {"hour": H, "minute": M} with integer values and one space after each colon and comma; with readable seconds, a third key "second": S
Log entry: {"hour": 12, "minute": 32}
